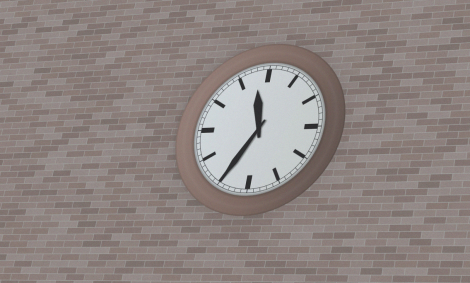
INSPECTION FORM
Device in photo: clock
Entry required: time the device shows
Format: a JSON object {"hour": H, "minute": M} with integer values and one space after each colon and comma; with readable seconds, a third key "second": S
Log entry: {"hour": 11, "minute": 35}
